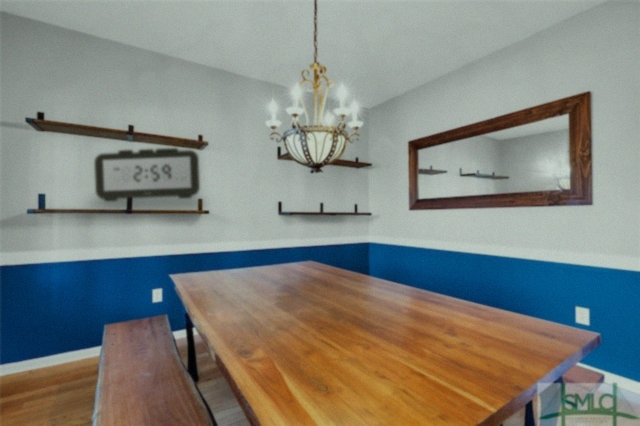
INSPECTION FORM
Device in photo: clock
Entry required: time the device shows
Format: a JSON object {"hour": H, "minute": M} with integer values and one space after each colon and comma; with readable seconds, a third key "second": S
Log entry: {"hour": 2, "minute": 59}
